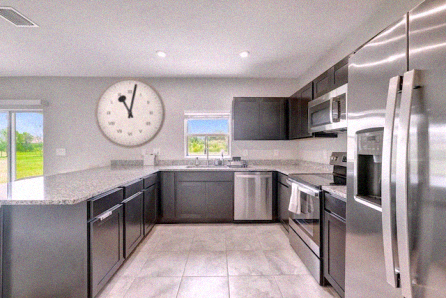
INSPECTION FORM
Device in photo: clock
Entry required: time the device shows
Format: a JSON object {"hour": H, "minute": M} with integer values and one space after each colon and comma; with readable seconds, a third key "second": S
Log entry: {"hour": 11, "minute": 2}
